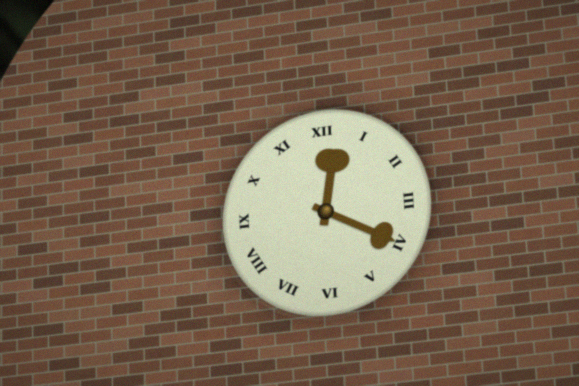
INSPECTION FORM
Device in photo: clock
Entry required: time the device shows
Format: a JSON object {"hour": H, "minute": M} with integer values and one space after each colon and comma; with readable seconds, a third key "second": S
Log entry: {"hour": 12, "minute": 20}
